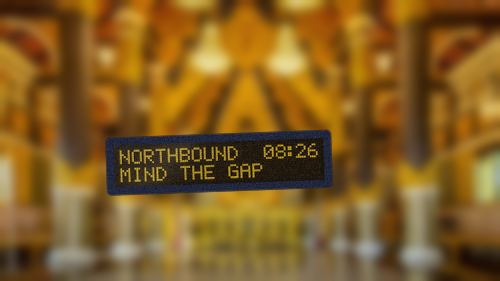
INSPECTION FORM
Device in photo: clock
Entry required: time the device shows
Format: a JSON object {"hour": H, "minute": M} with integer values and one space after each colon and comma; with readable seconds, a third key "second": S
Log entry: {"hour": 8, "minute": 26}
